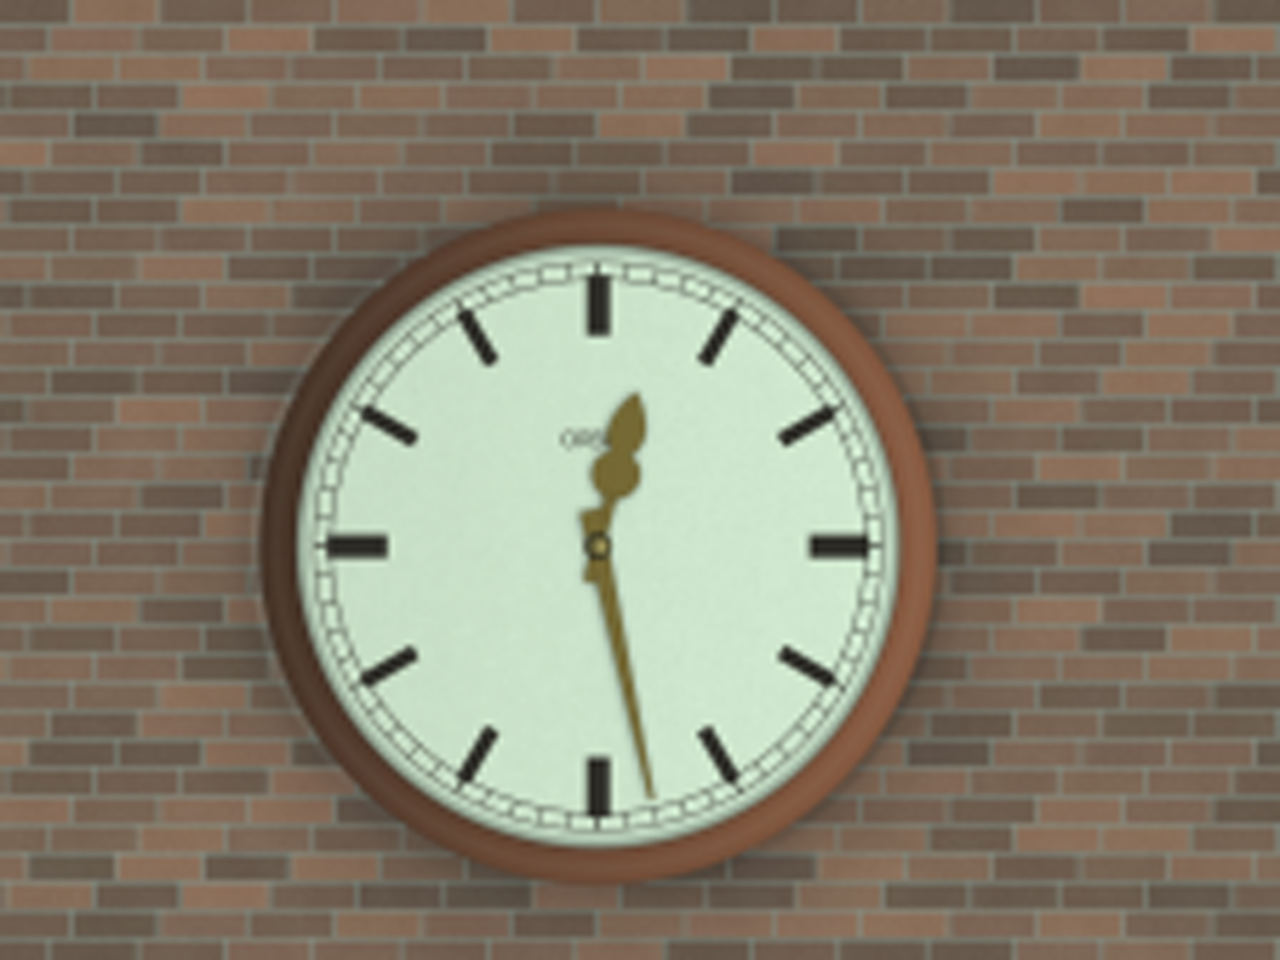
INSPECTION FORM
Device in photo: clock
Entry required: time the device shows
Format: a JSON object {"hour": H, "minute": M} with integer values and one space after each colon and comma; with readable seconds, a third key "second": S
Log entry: {"hour": 12, "minute": 28}
